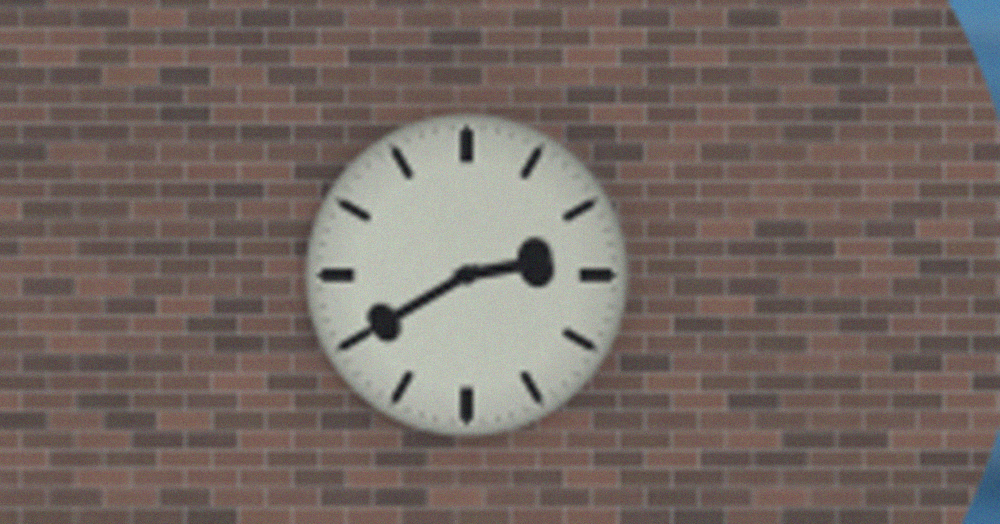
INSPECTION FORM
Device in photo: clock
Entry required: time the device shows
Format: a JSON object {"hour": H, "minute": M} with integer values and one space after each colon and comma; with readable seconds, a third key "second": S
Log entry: {"hour": 2, "minute": 40}
